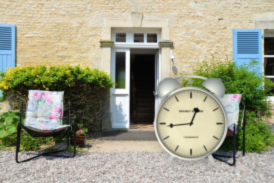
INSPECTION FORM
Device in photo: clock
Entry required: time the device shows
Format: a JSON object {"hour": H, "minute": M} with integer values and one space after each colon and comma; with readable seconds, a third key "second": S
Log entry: {"hour": 12, "minute": 44}
